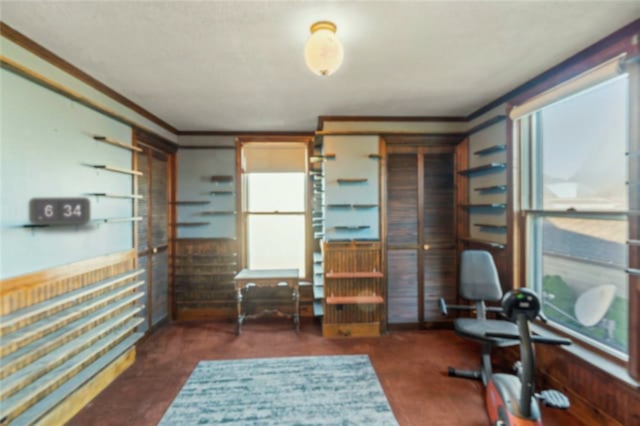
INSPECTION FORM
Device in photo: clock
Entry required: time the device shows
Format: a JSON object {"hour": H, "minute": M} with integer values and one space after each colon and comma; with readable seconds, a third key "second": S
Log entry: {"hour": 6, "minute": 34}
